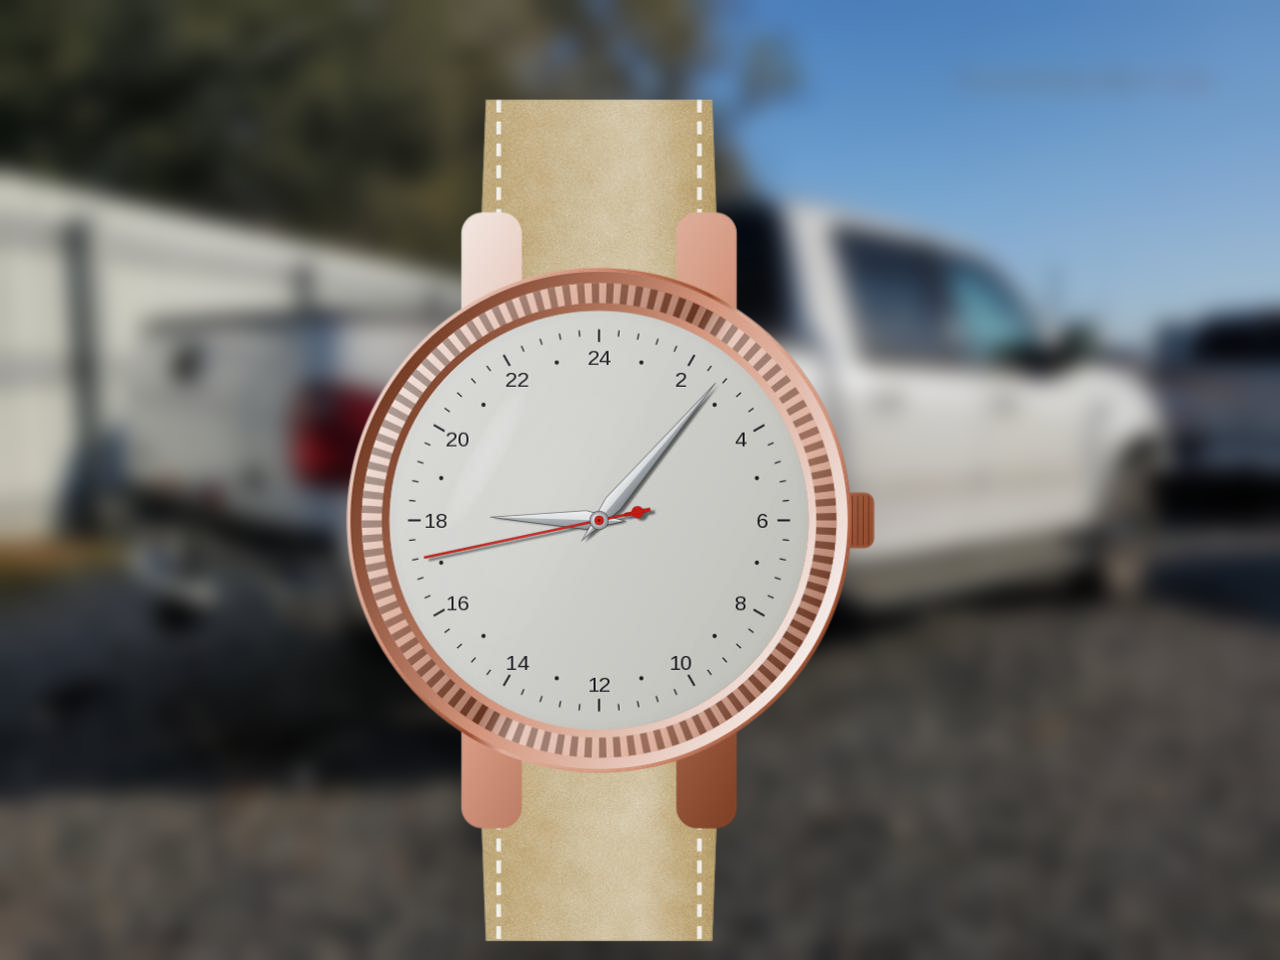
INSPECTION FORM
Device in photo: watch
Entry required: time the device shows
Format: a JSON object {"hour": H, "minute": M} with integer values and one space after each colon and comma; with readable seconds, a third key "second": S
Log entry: {"hour": 18, "minute": 6, "second": 43}
